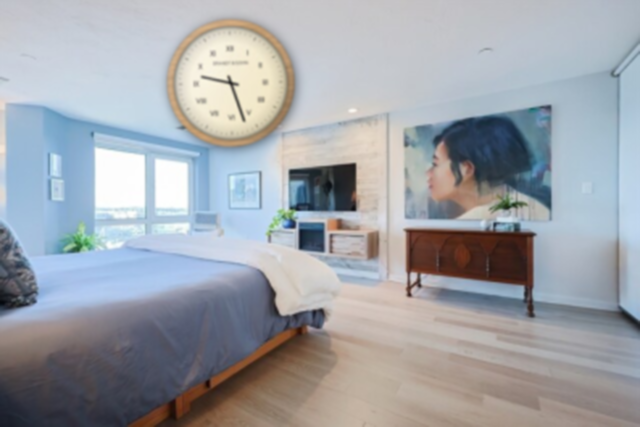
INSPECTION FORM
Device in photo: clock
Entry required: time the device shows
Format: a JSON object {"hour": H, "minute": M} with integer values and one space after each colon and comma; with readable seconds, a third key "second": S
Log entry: {"hour": 9, "minute": 27}
